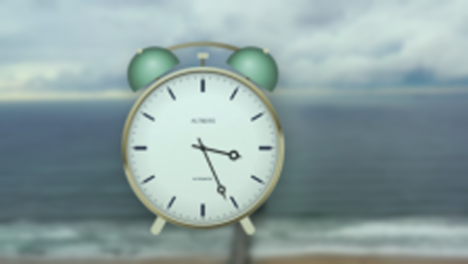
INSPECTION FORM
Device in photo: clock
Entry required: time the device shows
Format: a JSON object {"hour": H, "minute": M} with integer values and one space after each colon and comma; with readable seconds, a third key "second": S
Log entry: {"hour": 3, "minute": 26}
